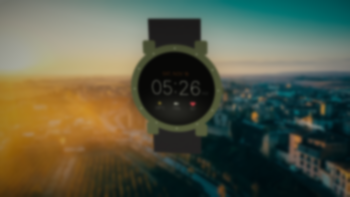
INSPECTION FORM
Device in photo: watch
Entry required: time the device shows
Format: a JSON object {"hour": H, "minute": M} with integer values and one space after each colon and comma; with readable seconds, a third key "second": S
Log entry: {"hour": 5, "minute": 26}
